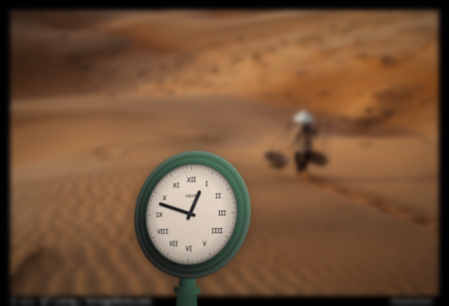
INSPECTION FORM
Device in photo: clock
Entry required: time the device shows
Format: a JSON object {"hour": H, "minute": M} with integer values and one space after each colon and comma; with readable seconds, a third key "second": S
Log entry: {"hour": 12, "minute": 48}
